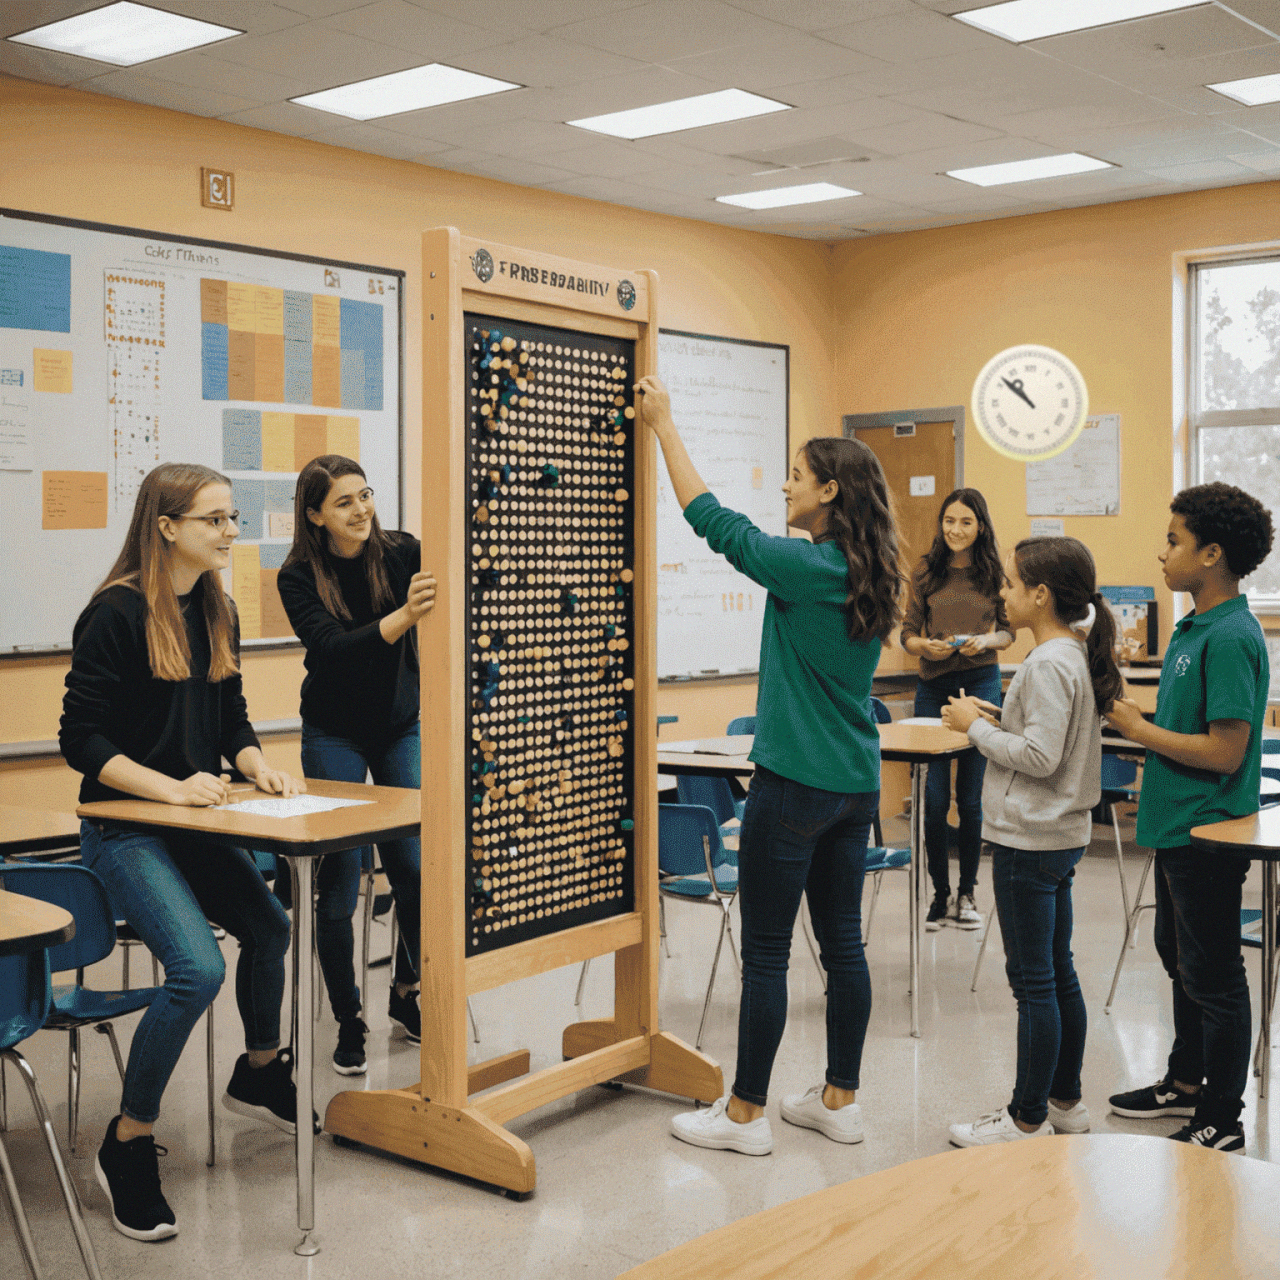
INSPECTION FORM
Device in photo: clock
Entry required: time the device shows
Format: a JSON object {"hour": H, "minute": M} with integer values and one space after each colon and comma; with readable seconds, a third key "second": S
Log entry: {"hour": 10, "minute": 52}
